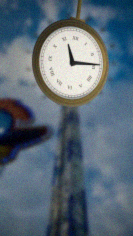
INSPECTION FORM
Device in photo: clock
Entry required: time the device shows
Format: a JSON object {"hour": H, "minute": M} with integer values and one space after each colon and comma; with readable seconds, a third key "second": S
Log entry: {"hour": 11, "minute": 14}
